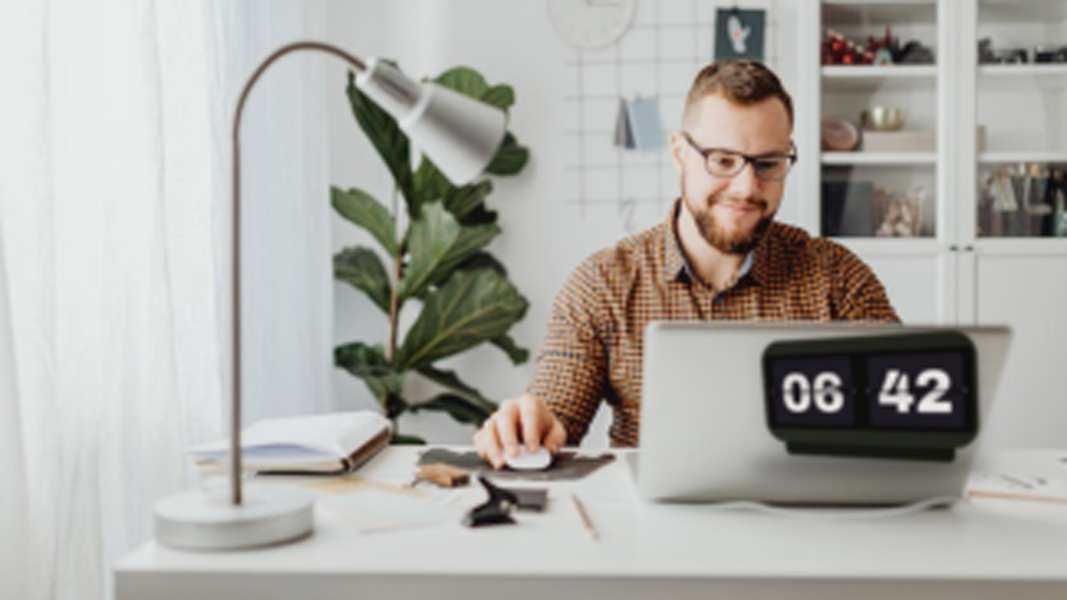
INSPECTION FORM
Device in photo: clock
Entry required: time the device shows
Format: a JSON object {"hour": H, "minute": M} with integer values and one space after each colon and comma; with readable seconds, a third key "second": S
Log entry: {"hour": 6, "minute": 42}
